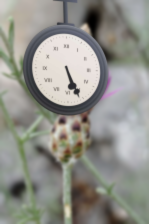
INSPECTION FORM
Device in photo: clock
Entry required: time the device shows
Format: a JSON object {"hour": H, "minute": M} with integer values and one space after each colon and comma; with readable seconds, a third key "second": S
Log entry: {"hour": 5, "minute": 26}
